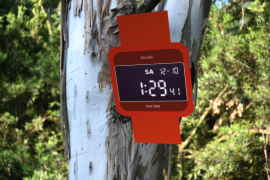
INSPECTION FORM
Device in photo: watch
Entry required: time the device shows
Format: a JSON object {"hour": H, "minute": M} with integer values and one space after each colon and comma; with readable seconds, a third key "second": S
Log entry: {"hour": 1, "minute": 29}
